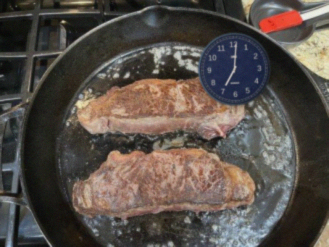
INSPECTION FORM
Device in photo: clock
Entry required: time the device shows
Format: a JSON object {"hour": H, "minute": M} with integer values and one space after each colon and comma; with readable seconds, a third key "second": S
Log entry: {"hour": 7, "minute": 1}
